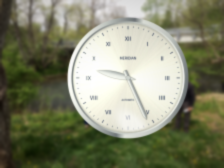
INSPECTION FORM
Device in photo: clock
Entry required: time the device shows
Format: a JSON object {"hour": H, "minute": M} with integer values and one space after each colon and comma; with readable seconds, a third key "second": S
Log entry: {"hour": 9, "minute": 26}
